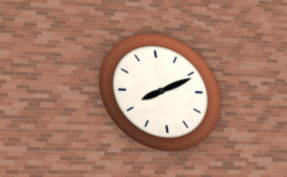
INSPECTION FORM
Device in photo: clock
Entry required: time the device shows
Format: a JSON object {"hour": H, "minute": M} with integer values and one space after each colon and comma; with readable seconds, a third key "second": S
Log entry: {"hour": 8, "minute": 11}
